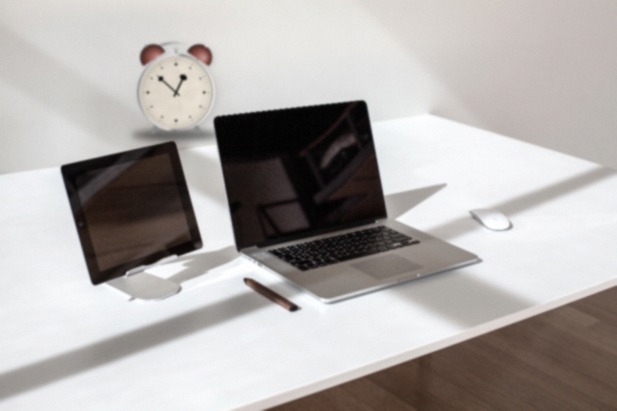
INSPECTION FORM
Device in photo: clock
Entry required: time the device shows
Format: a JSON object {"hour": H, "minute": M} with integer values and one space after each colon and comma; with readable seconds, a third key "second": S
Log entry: {"hour": 12, "minute": 52}
